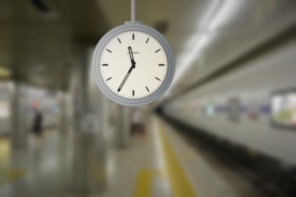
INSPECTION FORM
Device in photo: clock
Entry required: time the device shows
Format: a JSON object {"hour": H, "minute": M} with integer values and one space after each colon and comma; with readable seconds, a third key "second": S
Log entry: {"hour": 11, "minute": 35}
